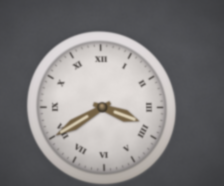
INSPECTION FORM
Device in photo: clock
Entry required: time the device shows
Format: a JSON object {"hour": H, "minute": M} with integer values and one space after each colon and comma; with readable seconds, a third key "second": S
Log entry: {"hour": 3, "minute": 40}
